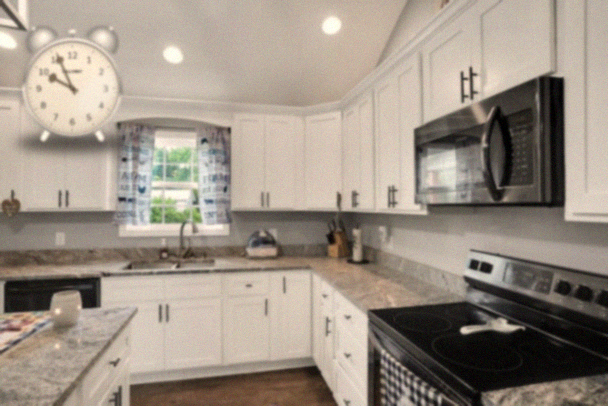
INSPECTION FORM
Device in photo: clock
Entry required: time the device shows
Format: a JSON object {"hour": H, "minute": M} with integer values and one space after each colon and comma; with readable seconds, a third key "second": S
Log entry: {"hour": 9, "minute": 56}
